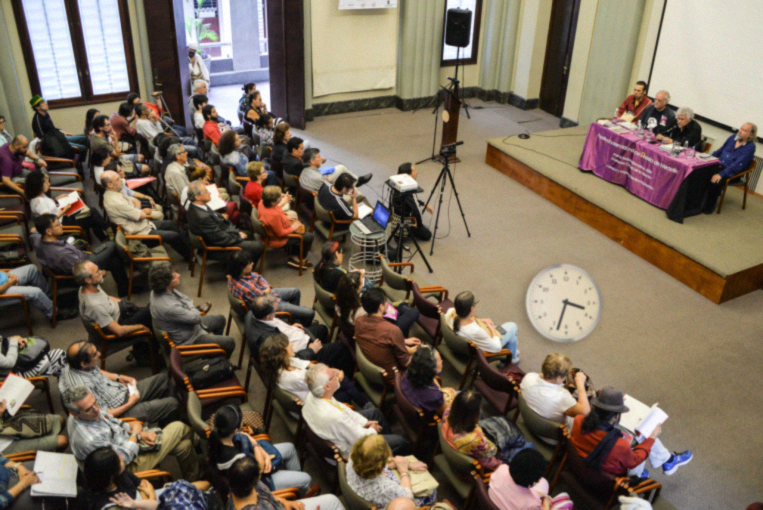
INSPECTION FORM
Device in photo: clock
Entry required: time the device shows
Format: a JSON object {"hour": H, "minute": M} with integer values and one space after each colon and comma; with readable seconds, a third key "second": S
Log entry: {"hour": 3, "minute": 33}
